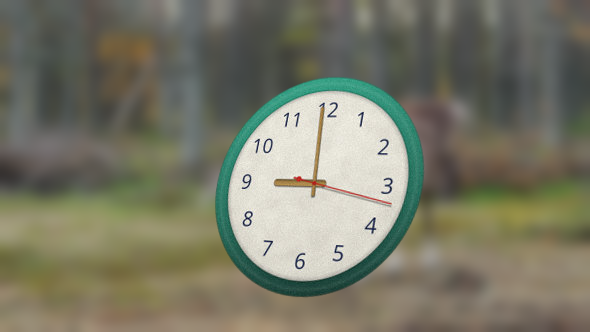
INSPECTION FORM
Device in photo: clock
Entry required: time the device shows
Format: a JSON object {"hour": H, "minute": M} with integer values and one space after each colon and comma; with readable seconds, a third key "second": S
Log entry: {"hour": 8, "minute": 59, "second": 17}
